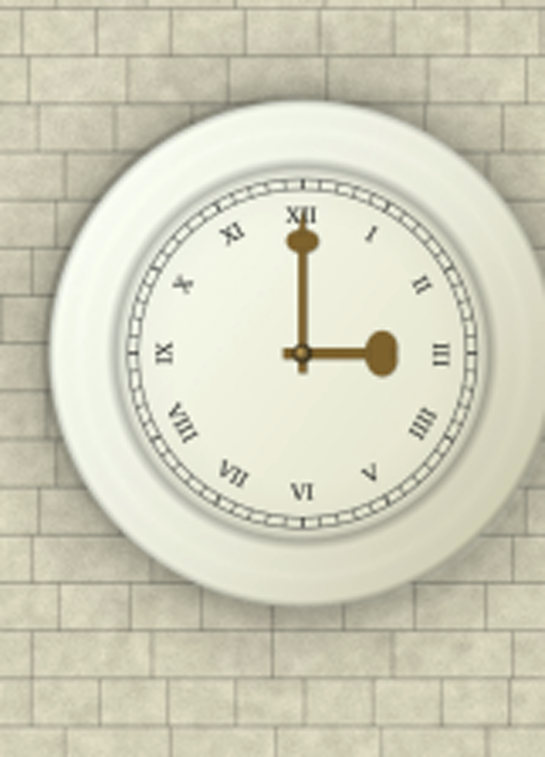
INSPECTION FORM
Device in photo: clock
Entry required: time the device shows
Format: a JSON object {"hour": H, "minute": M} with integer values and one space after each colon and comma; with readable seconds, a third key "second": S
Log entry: {"hour": 3, "minute": 0}
